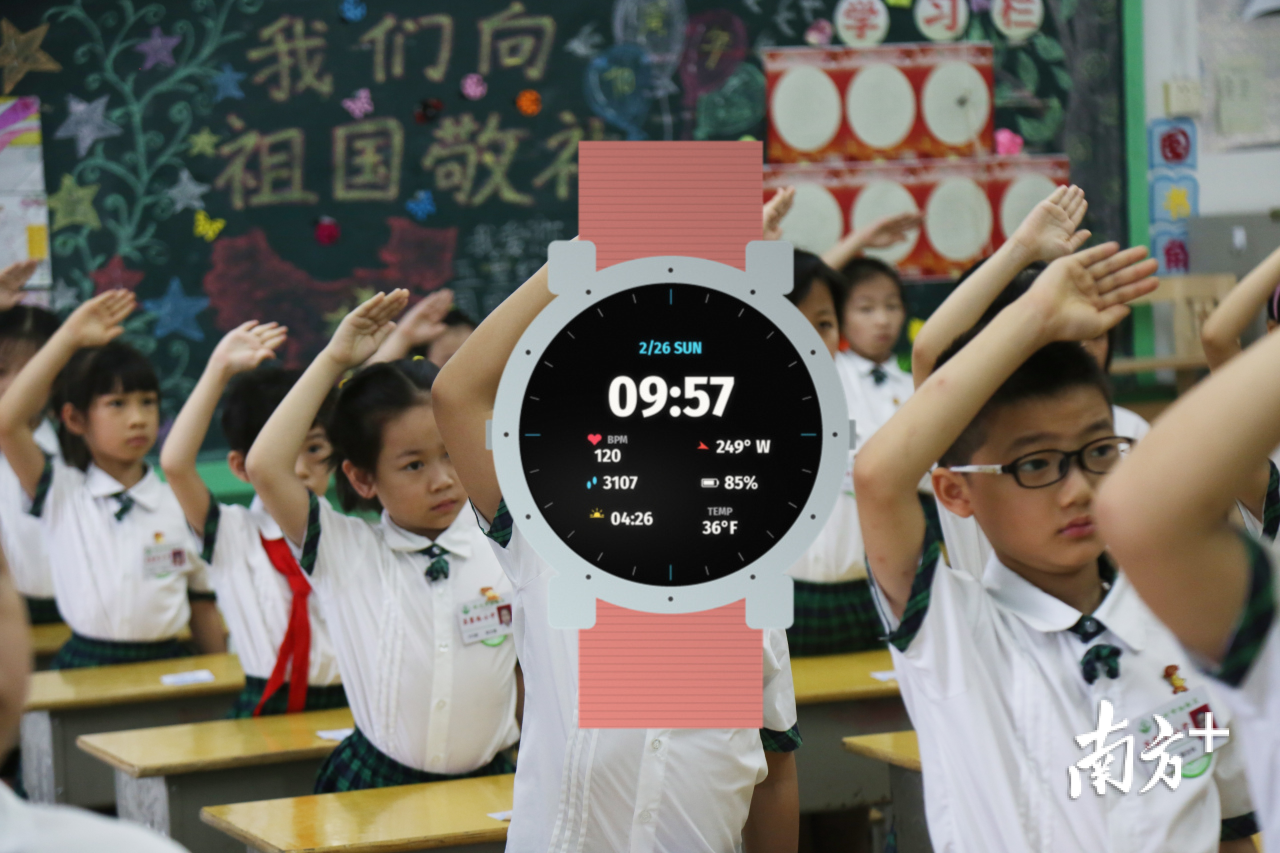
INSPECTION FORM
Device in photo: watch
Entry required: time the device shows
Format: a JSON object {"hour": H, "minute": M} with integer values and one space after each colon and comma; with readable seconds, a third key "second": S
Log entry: {"hour": 9, "minute": 57}
